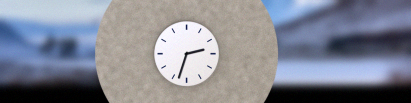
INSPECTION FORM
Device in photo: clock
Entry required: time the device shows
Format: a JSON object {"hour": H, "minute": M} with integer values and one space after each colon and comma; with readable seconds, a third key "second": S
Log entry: {"hour": 2, "minute": 33}
